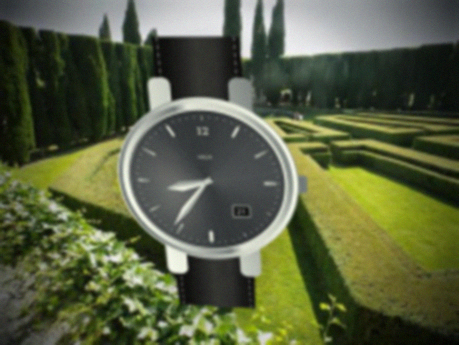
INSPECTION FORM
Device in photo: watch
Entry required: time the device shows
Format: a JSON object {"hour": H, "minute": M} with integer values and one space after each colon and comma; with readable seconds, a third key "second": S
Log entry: {"hour": 8, "minute": 36}
